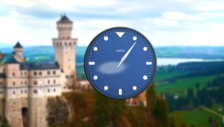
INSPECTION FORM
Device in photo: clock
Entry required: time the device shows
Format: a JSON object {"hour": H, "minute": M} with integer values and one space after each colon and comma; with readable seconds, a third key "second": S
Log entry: {"hour": 1, "minute": 6}
